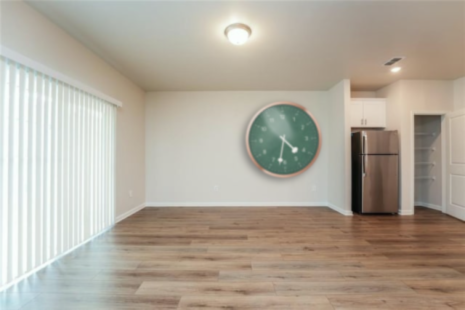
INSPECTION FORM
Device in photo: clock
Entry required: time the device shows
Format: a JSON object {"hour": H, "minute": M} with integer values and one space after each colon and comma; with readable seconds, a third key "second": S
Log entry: {"hour": 4, "minute": 32}
